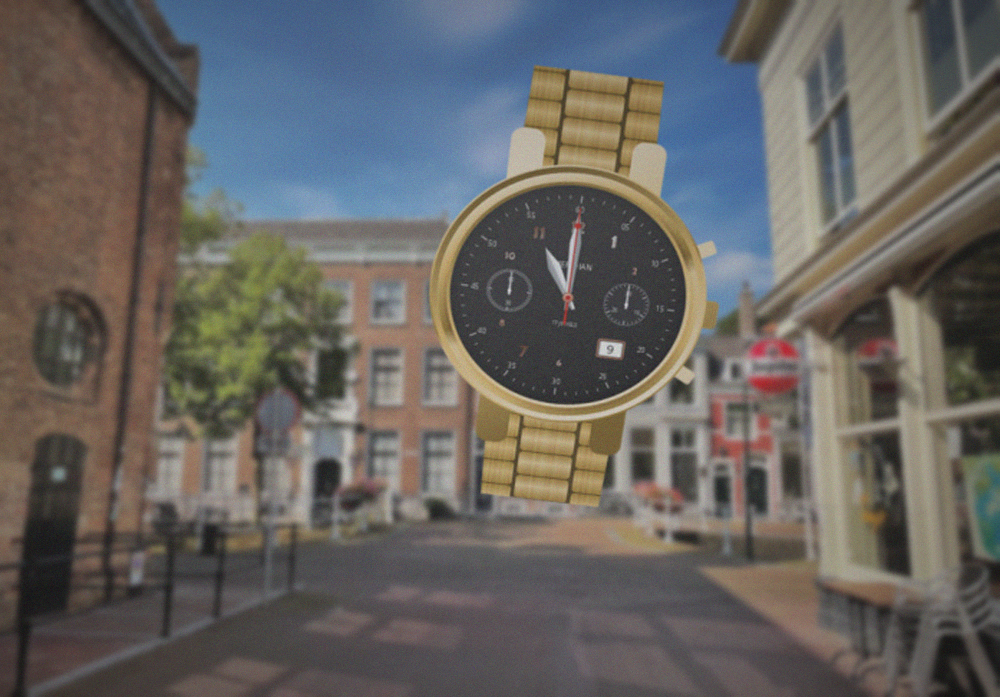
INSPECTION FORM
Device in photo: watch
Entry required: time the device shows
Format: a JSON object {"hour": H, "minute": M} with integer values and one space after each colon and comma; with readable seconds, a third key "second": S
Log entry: {"hour": 11, "minute": 0}
